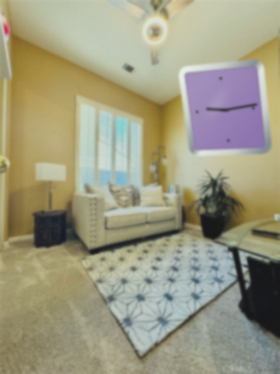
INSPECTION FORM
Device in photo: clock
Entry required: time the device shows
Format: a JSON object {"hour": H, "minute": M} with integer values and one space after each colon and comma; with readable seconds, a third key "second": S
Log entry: {"hour": 9, "minute": 14}
